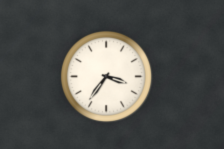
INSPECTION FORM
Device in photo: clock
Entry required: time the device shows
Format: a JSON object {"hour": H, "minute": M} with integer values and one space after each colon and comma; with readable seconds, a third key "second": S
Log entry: {"hour": 3, "minute": 36}
